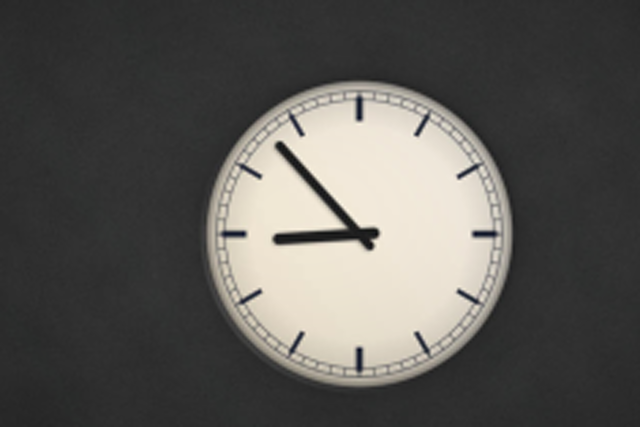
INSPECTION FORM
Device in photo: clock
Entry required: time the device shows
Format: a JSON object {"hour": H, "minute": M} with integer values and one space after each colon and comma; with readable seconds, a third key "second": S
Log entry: {"hour": 8, "minute": 53}
